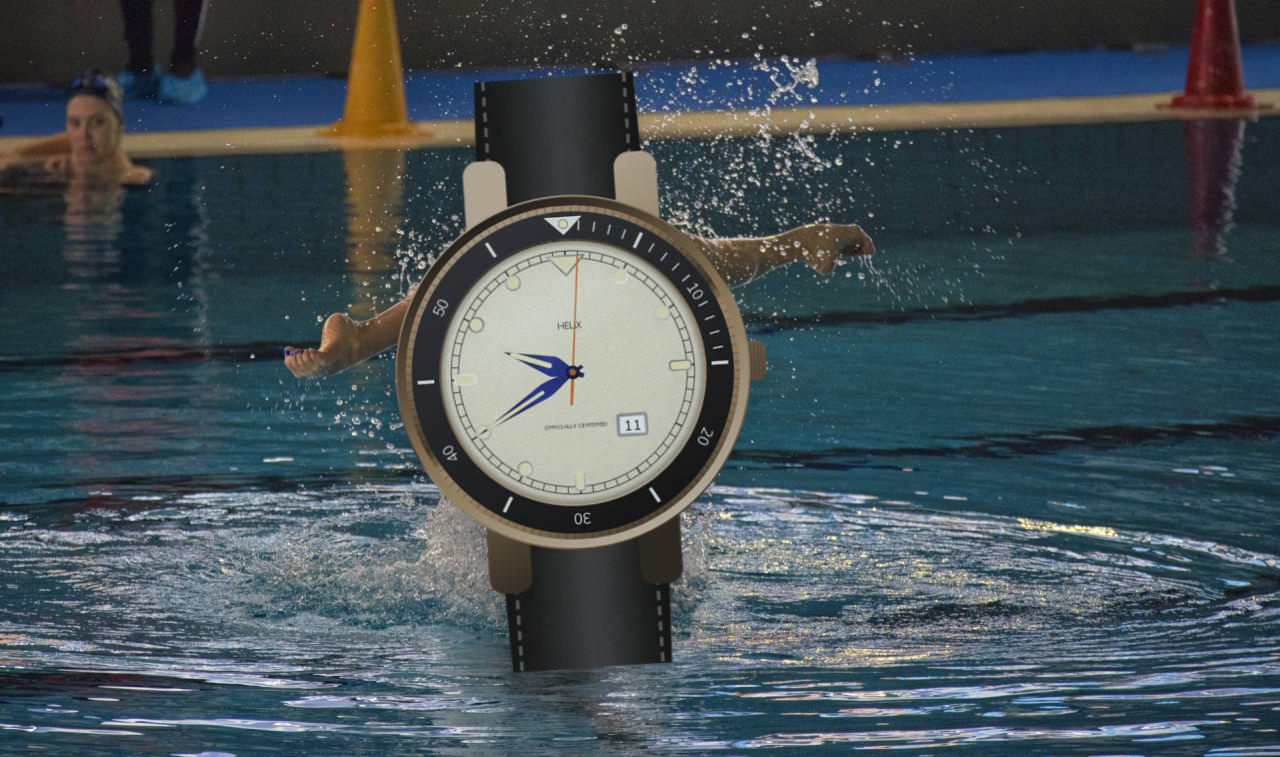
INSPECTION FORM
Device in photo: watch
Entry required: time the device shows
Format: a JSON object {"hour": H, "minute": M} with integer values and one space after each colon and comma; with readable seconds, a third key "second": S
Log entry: {"hour": 9, "minute": 40, "second": 1}
